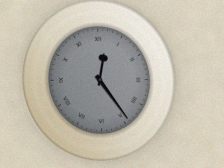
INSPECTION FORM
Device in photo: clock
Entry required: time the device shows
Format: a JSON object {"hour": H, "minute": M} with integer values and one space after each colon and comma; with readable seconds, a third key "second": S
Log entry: {"hour": 12, "minute": 24}
